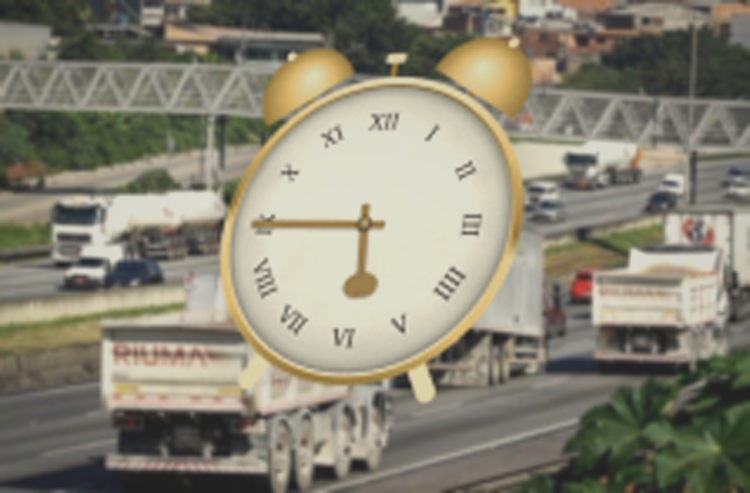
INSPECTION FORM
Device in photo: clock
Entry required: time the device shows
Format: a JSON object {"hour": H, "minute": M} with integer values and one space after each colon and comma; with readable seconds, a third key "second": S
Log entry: {"hour": 5, "minute": 45}
